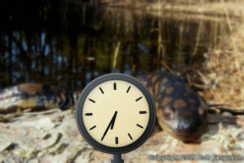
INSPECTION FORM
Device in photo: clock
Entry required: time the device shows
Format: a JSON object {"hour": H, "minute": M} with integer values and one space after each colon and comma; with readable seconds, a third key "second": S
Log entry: {"hour": 6, "minute": 35}
